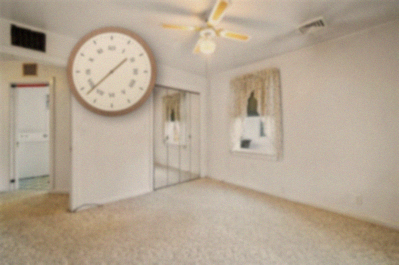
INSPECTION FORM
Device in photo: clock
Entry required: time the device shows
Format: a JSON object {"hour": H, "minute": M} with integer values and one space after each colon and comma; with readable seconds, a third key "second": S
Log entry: {"hour": 1, "minute": 38}
